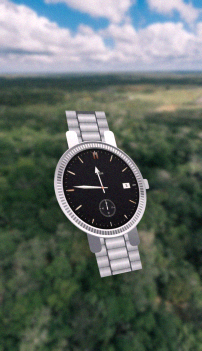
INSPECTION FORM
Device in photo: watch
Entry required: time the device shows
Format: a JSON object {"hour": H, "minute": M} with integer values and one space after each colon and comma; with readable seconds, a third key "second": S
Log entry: {"hour": 11, "minute": 46}
